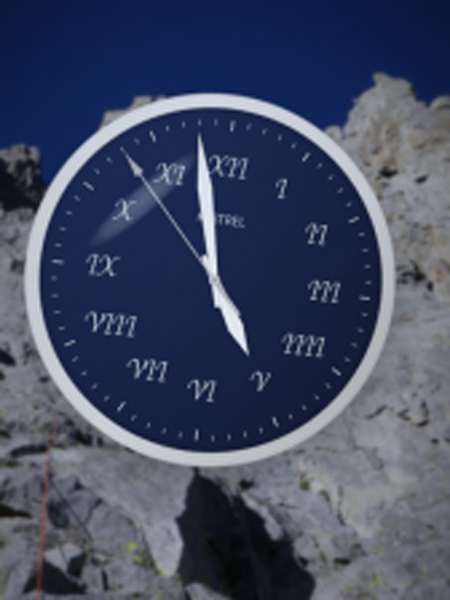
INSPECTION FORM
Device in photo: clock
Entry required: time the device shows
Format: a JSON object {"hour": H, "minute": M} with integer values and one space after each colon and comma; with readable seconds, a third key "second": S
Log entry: {"hour": 4, "minute": 57, "second": 53}
